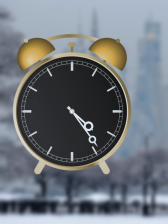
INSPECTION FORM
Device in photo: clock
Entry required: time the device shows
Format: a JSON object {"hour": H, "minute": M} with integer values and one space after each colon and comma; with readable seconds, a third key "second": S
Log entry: {"hour": 4, "minute": 24}
